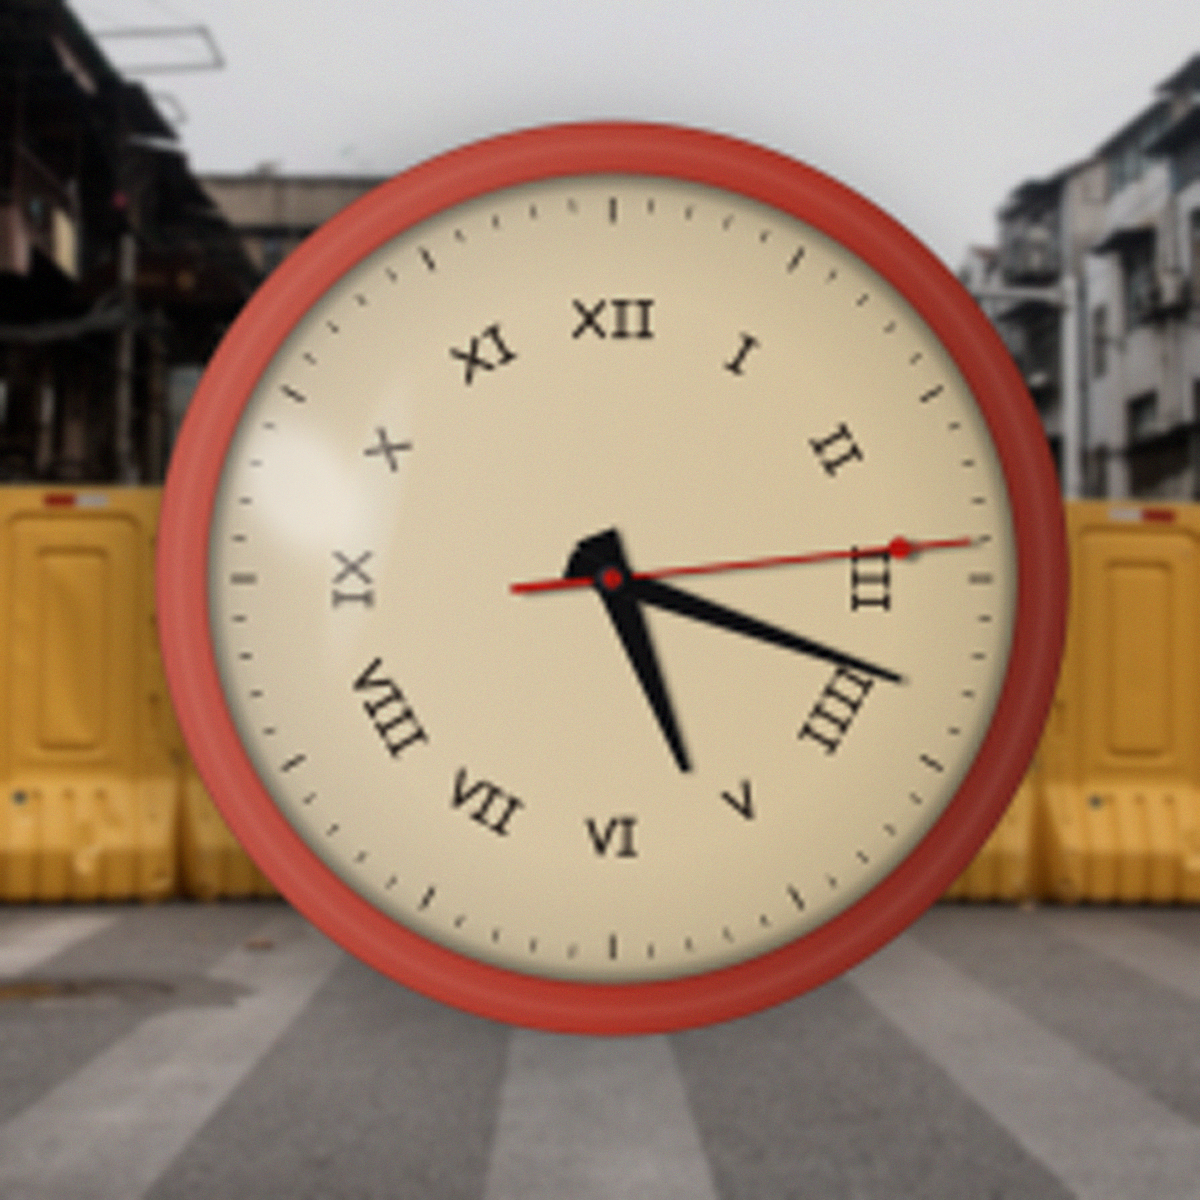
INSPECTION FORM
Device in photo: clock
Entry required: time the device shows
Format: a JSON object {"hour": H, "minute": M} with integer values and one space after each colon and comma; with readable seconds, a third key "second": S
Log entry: {"hour": 5, "minute": 18, "second": 14}
